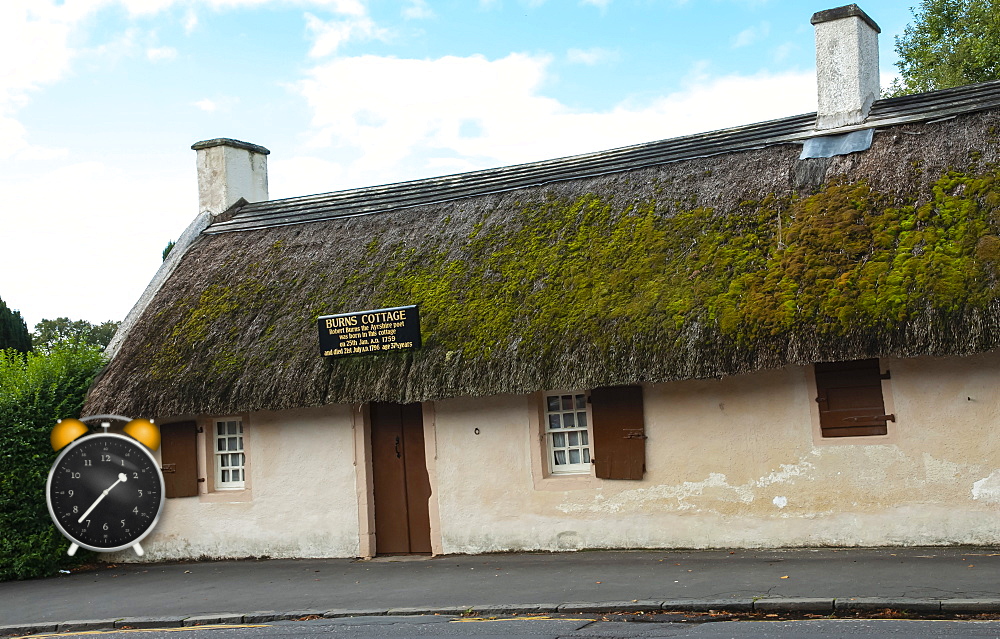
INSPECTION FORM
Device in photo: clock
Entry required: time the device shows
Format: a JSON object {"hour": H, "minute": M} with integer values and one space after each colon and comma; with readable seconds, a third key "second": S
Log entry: {"hour": 1, "minute": 37}
